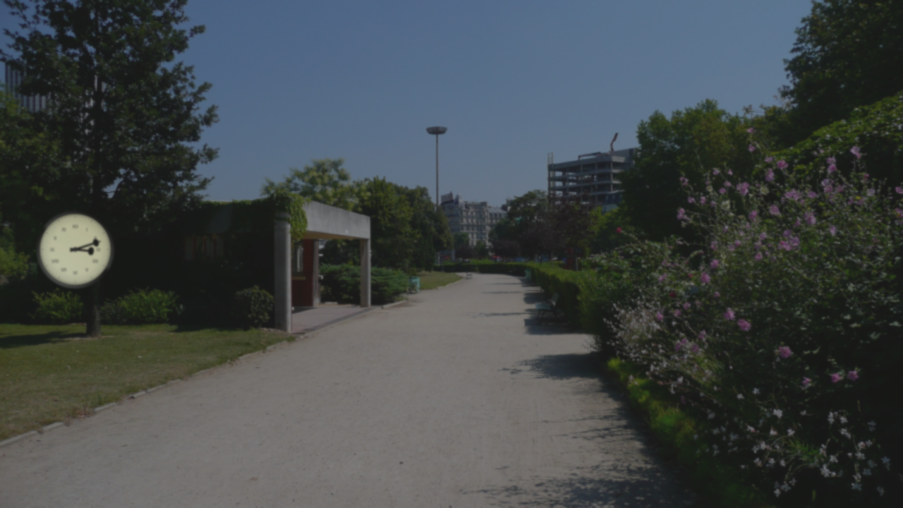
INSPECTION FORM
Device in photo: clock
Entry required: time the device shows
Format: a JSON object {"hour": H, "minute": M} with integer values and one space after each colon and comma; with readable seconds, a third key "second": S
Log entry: {"hour": 3, "minute": 12}
